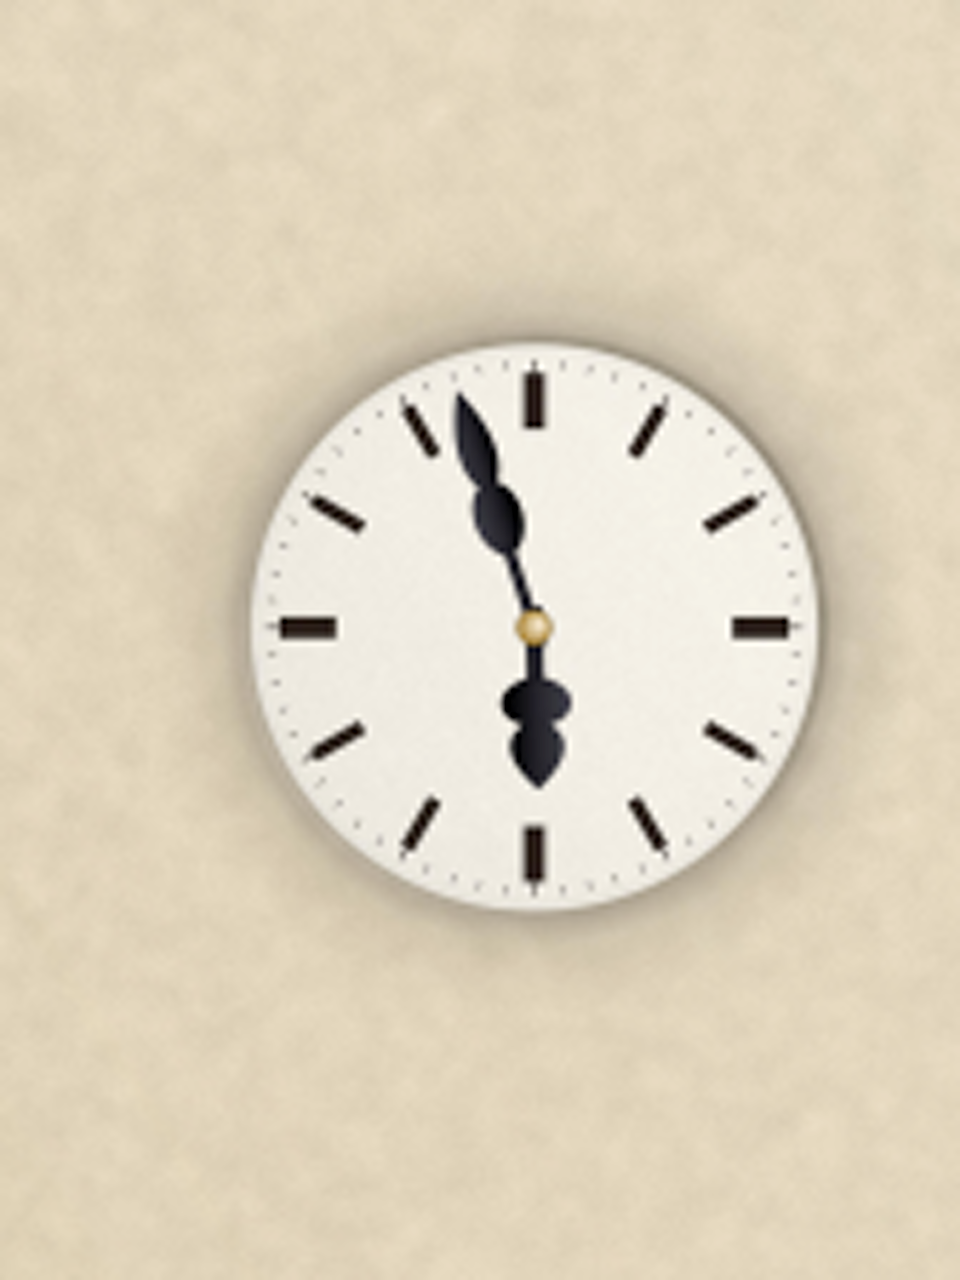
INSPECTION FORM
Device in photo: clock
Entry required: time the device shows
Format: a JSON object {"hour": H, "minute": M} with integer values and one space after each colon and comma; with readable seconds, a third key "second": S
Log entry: {"hour": 5, "minute": 57}
